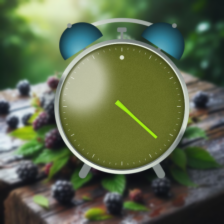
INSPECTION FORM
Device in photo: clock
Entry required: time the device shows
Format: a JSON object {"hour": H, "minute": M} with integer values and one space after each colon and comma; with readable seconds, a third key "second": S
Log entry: {"hour": 4, "minute": 22}
